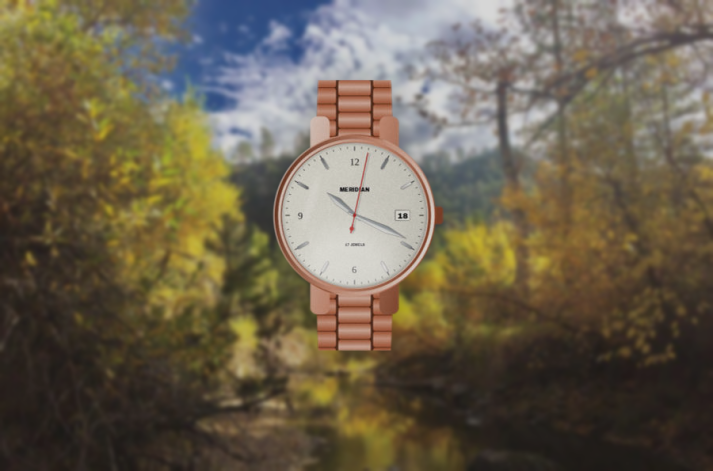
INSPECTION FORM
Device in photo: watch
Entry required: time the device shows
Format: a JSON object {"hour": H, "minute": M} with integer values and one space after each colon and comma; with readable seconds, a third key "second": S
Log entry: {"hour": 10, "minute": 19, "second": 2}
